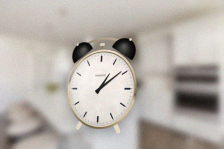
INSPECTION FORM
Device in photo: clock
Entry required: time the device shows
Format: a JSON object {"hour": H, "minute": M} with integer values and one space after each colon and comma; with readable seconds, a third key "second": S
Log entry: {"hour": 1, "minute": 9}
